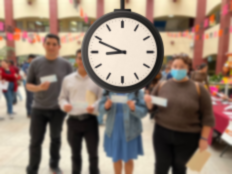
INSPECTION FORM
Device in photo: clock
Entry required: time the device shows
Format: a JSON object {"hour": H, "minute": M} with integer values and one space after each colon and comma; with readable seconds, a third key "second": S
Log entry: {"hour": 8, "minute": 49}
